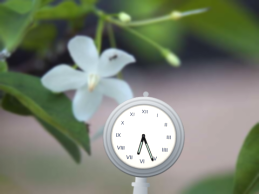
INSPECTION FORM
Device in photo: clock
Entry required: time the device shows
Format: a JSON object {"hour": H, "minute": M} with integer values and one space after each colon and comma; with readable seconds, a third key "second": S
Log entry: {"hour": 6, "minute": 26}
